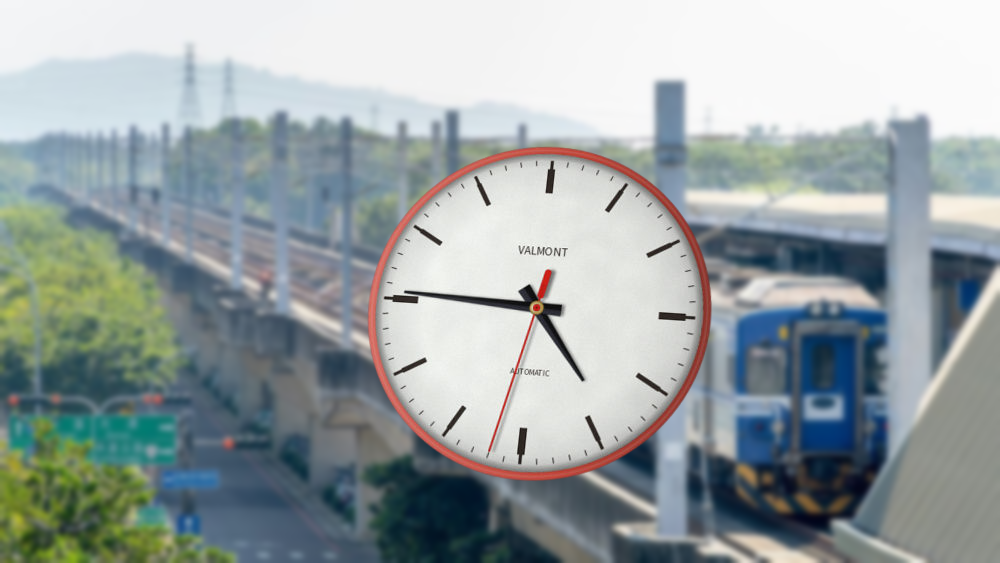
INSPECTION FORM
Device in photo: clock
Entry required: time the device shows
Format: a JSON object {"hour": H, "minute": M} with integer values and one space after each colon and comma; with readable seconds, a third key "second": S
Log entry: {"hour": 4, "minute": 45, "second": 32}
